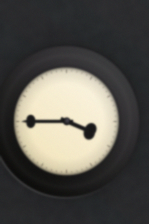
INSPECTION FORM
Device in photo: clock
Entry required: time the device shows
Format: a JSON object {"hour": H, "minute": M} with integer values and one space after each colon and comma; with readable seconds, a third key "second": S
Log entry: {"hour": 3, "minute": 45}
